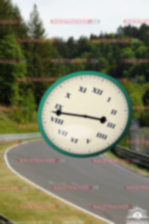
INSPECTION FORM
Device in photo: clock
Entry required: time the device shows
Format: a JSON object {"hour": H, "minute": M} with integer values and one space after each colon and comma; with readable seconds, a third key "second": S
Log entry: {"hour": 2, "minute": 43}
